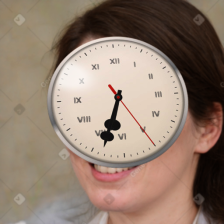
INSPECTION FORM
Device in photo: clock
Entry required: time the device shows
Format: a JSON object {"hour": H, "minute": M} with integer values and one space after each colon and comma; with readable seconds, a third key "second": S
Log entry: {"hour": 6, "minute": 33, "second": 25}
